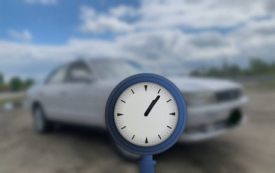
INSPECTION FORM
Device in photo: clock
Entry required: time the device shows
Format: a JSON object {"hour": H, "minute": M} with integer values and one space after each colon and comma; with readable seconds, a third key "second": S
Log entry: {"hour": 1, "minute": 6}
